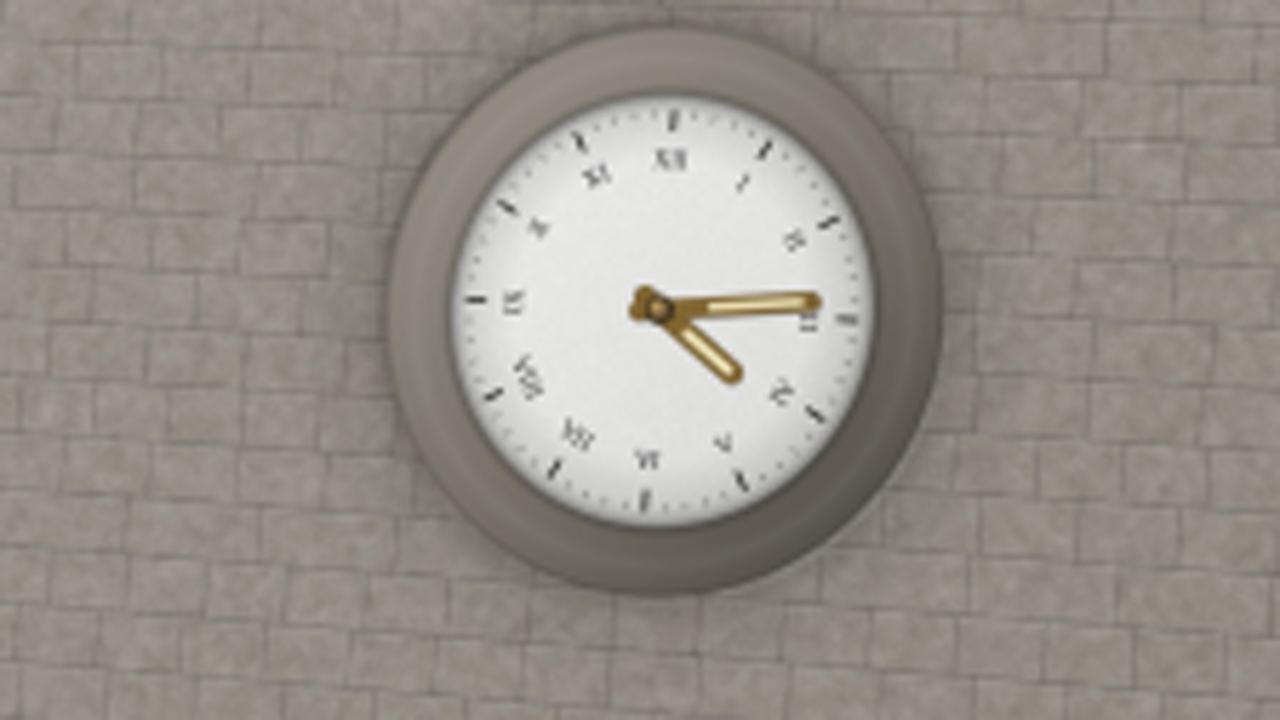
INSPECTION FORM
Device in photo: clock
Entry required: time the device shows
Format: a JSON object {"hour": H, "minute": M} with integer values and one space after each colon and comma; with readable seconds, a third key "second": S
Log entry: {"hour": 4, "minute": 14}
